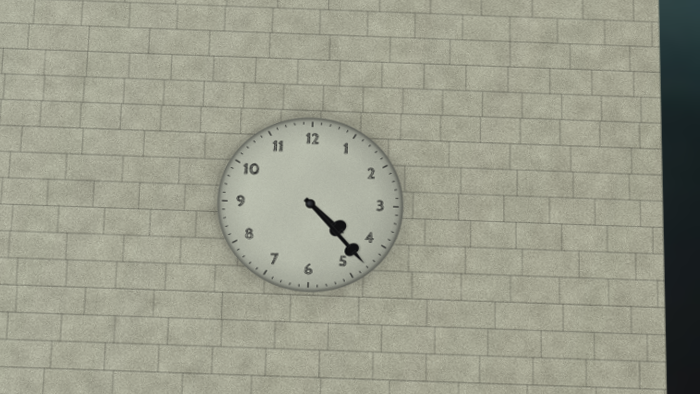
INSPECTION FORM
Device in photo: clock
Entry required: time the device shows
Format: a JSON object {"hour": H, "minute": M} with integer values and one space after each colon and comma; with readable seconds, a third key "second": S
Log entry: {"hour": 4, "minute": 23}
